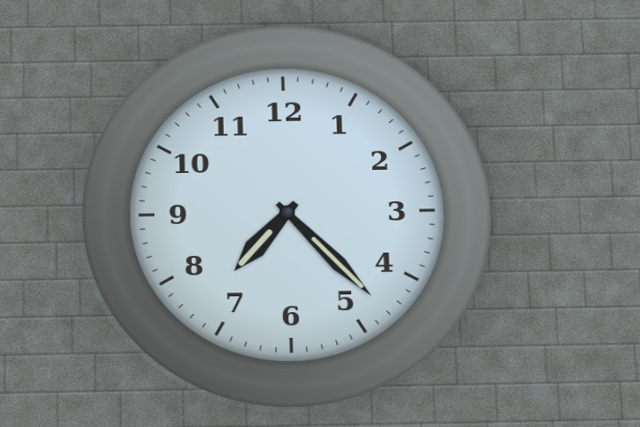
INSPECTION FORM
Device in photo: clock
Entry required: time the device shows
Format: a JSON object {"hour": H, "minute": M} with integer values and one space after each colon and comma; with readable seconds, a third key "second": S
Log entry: {"hour": 7, "minute": 23}
